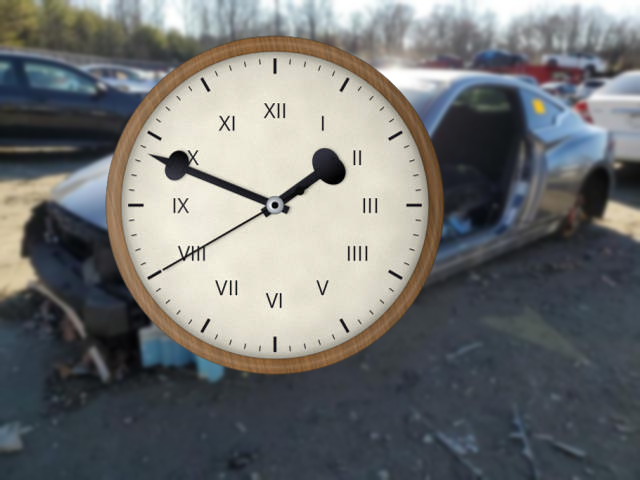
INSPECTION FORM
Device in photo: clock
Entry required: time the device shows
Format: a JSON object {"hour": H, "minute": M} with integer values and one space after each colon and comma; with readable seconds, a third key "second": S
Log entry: {"hour": 1, "minute": 48, "second": 40}
